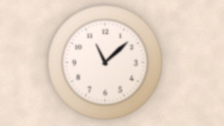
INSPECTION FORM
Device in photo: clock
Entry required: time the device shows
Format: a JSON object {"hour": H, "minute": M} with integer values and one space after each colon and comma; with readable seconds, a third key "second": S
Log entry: {"hour": 11, "minute": 8}
